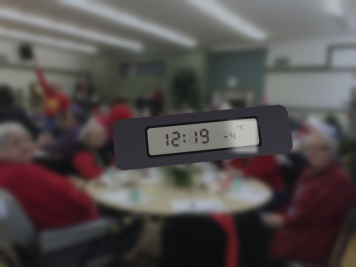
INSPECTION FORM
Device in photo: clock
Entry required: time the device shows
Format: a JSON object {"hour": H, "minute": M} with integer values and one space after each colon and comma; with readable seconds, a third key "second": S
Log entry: {"hour": 12, "minute": 19}
